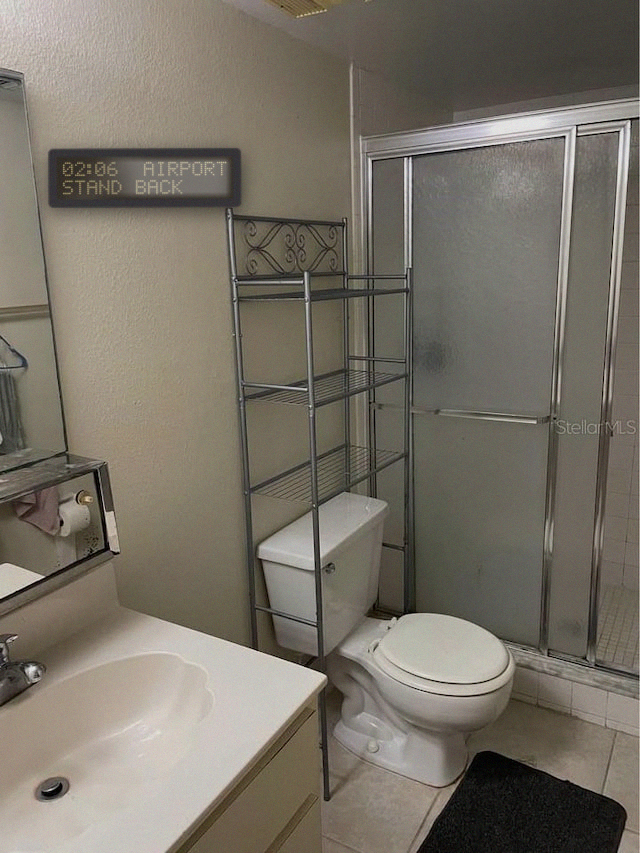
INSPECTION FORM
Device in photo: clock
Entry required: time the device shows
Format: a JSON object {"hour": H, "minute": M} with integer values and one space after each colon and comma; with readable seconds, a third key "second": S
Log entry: {"hour": 2, "minute": 6}
